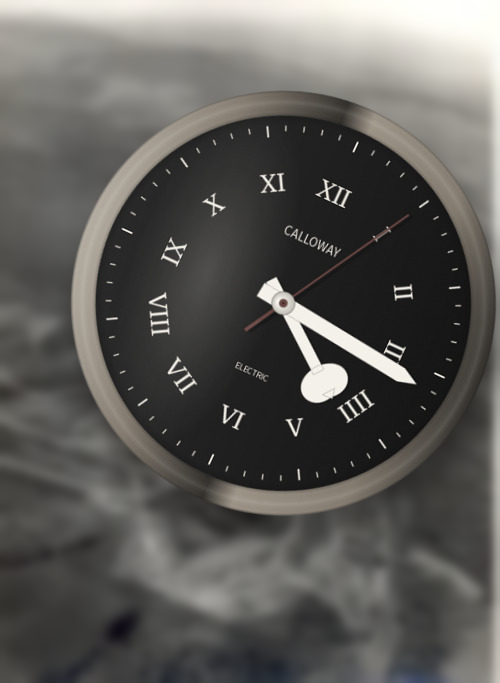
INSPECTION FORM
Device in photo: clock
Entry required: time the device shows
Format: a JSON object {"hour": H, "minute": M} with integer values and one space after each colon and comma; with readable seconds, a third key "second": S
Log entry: {"hour": 4, "minute": 16, "second": 5}
